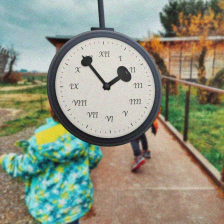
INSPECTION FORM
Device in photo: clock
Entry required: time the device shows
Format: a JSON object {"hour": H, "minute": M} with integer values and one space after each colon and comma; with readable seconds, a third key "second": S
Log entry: {"hour": 1, "minute": 54}
